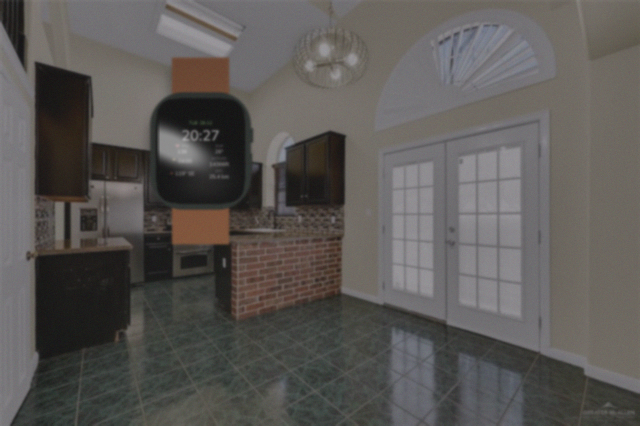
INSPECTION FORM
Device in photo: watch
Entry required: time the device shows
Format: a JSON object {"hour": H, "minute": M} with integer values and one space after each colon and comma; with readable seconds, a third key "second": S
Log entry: {"hour": 20, "minute": 27}
